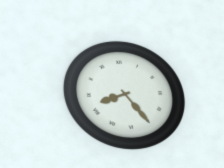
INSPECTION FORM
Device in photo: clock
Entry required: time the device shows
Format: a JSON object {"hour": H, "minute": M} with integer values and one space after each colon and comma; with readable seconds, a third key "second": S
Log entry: {"hour": 8, "minute": 25}
